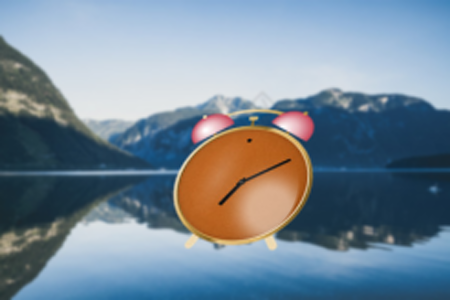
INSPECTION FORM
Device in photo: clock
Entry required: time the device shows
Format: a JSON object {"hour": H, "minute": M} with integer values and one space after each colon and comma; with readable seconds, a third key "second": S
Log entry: {"hour": 7, "minute": 10}
